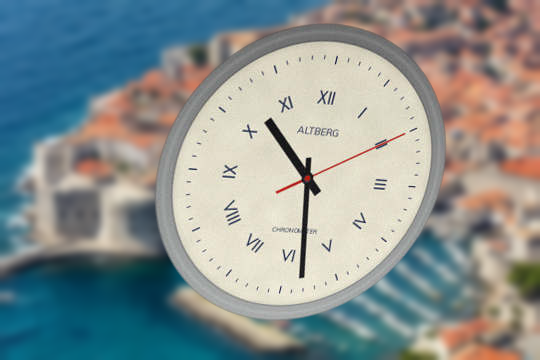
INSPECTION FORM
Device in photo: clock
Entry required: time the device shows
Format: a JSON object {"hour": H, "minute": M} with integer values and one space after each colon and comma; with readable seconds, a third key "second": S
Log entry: {"hour": 10, "minute": 28, "second": 10}
